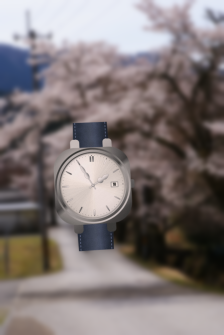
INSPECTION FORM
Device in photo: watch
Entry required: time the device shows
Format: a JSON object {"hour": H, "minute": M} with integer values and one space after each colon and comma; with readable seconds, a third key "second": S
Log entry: {"hour": 1, "minute": 55}
